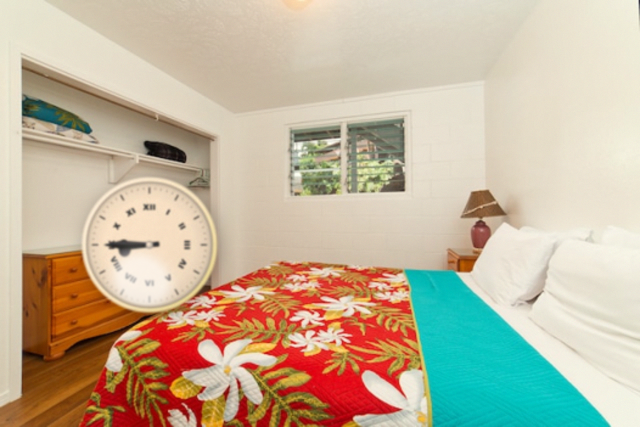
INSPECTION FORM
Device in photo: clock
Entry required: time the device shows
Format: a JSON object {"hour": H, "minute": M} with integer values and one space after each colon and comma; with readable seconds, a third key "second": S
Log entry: {"hour": 8, "minute": 45}
